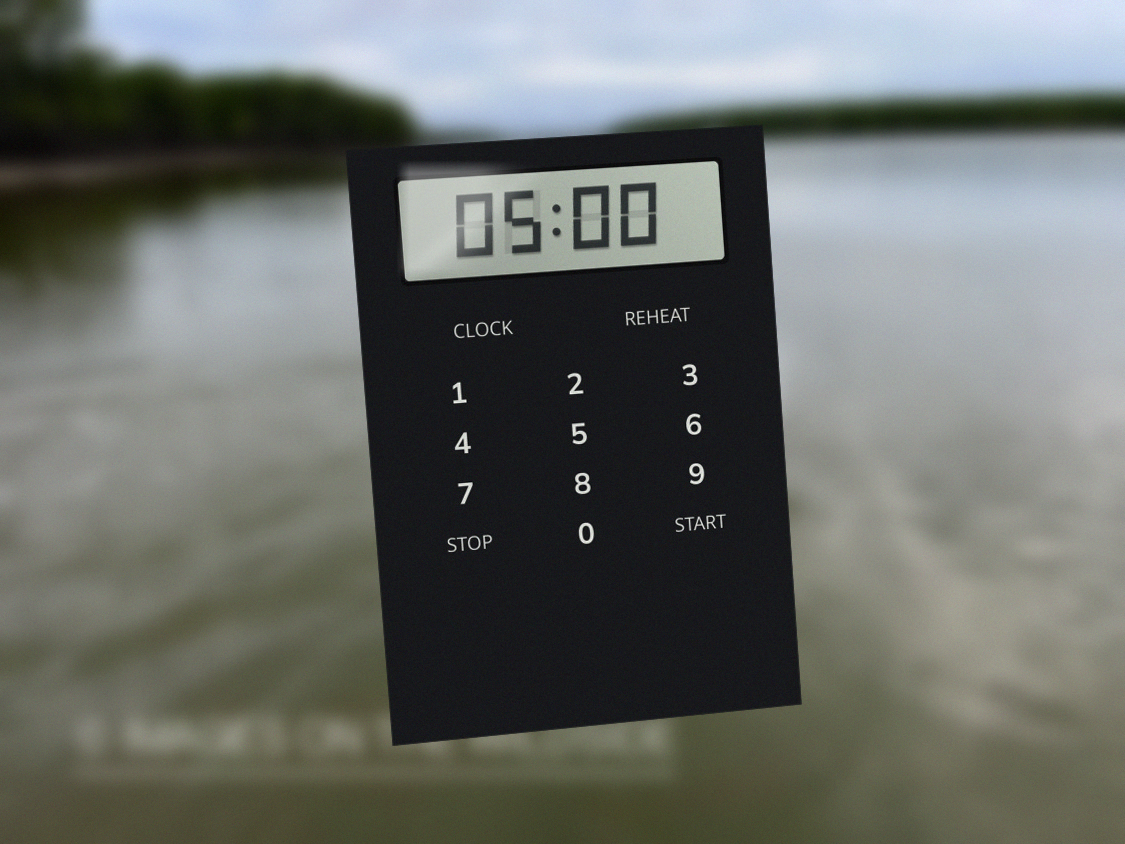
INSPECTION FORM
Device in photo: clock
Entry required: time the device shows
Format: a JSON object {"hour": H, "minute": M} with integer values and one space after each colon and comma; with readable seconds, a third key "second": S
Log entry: {"hour": 5, "minute": 0}
